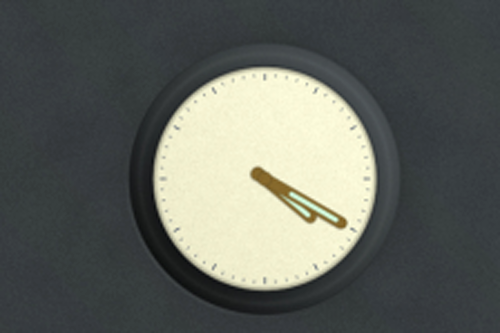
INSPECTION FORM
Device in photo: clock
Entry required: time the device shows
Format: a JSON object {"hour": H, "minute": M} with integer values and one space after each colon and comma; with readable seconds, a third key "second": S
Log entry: {"hour": 4, "minute": 20}
